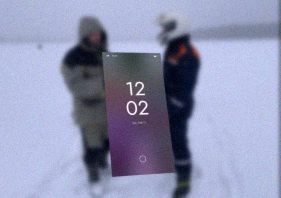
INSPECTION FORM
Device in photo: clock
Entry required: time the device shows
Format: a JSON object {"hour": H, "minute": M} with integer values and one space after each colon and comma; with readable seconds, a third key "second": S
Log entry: {"hour": 12, "minute": 2}
